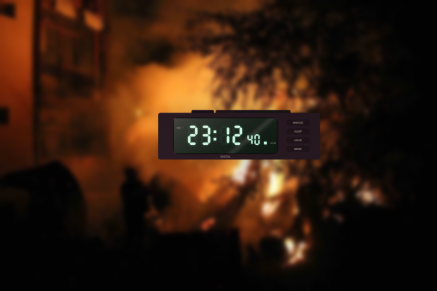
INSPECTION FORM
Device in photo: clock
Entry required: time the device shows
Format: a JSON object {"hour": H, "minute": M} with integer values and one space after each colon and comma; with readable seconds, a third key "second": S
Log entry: {"hour": 23, "minute": 12, "second": 40}
